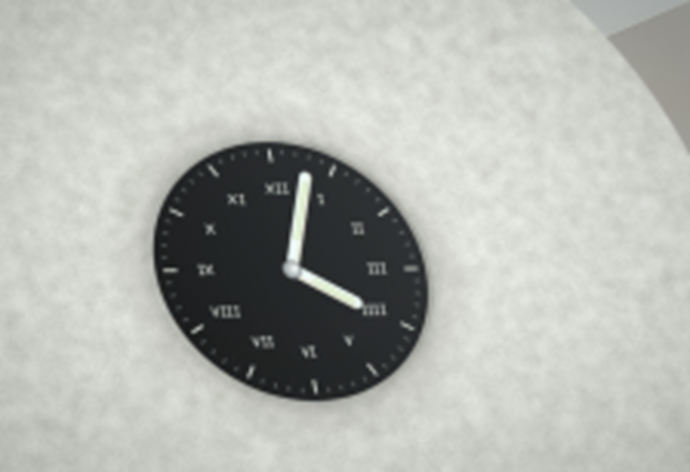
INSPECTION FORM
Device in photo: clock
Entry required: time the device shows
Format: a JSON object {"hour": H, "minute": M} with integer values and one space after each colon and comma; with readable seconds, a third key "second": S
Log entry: {"hour": 4, "minute": 3}
